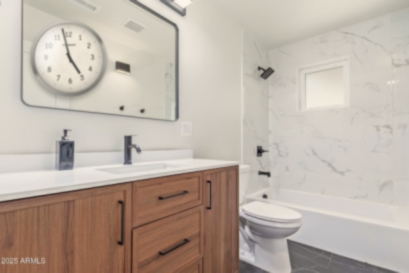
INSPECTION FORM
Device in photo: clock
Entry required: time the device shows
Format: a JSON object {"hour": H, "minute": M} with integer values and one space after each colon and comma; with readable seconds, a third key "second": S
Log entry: {"hour": 4, "minute": 58}
